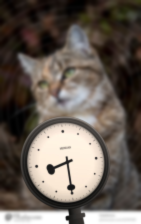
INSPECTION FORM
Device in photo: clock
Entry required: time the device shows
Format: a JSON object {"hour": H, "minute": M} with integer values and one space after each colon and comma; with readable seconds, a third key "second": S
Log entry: {"hour": 8, "minute": 30}
